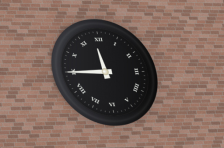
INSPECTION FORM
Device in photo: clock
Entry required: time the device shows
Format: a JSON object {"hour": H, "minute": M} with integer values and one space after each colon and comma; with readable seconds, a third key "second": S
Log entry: {"hour": 11, "minute": 45}
